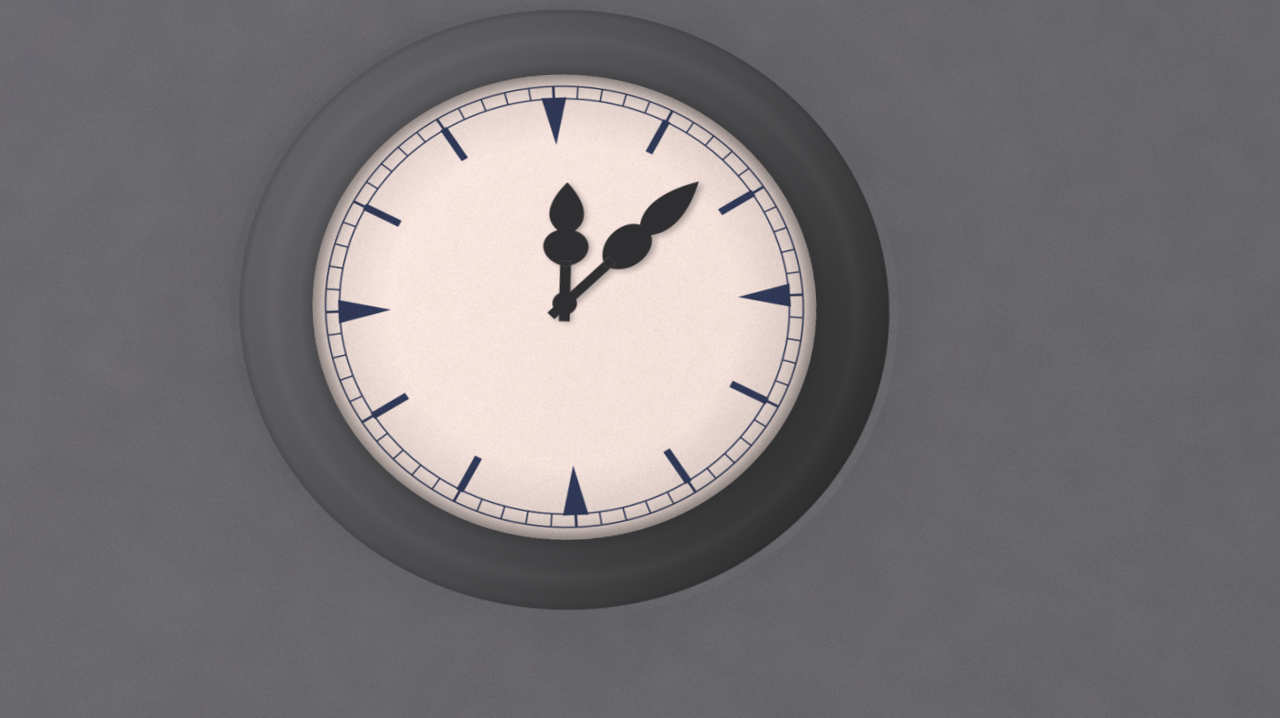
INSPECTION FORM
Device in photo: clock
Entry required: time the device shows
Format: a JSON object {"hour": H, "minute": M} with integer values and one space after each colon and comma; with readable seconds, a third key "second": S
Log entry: {"hour": 12, "minute": 8}
